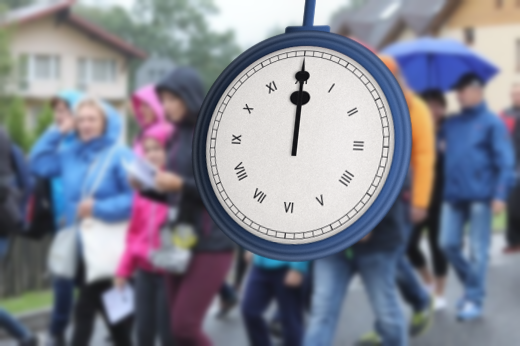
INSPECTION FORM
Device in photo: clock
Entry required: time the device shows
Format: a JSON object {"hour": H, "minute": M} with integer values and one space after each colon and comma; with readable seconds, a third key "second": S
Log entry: {"hour": 12, "minute": 0}
